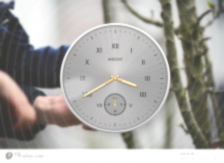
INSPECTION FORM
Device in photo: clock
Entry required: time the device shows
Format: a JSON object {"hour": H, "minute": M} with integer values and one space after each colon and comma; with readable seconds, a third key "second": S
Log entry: {"hour": 3, "minute": 40}
